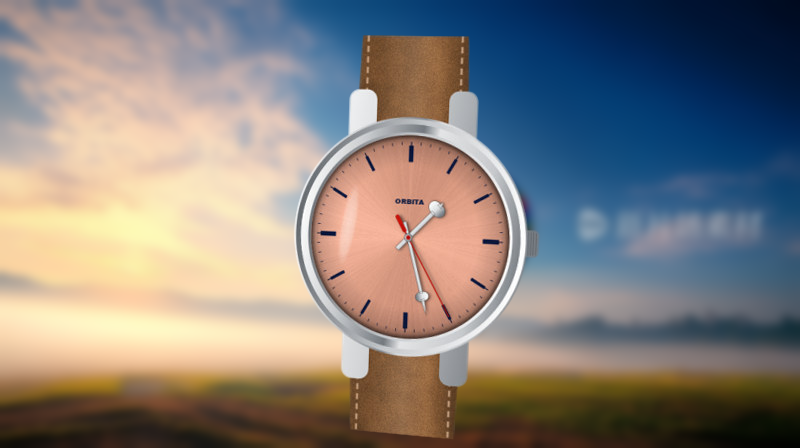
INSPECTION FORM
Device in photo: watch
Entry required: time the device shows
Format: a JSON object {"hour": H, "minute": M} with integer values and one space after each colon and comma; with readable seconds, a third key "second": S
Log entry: {"hour": 1, "minute": 27, "second": 25}
